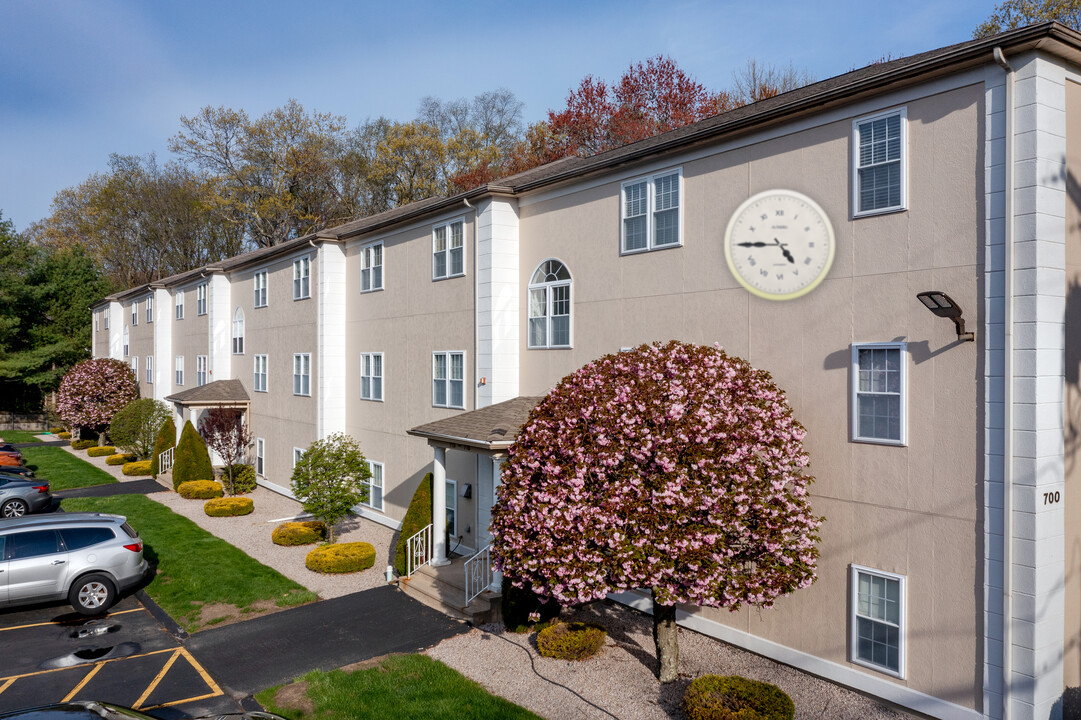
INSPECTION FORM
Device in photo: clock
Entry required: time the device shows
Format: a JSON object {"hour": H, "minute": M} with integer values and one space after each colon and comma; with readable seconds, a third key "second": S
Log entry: {"hour": 4, "minute": 45}
